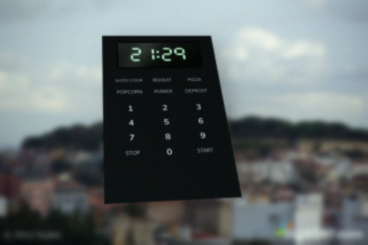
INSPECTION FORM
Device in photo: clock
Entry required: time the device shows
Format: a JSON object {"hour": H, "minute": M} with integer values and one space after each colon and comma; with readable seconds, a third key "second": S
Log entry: {"hour": 21, "minute": 29}
